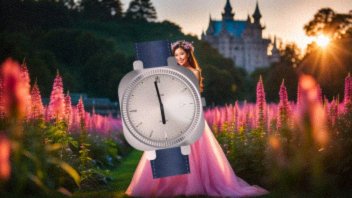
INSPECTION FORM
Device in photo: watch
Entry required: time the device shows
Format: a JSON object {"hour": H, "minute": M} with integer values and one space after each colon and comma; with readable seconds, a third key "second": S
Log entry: {"hour": 5, "minute": 59}
